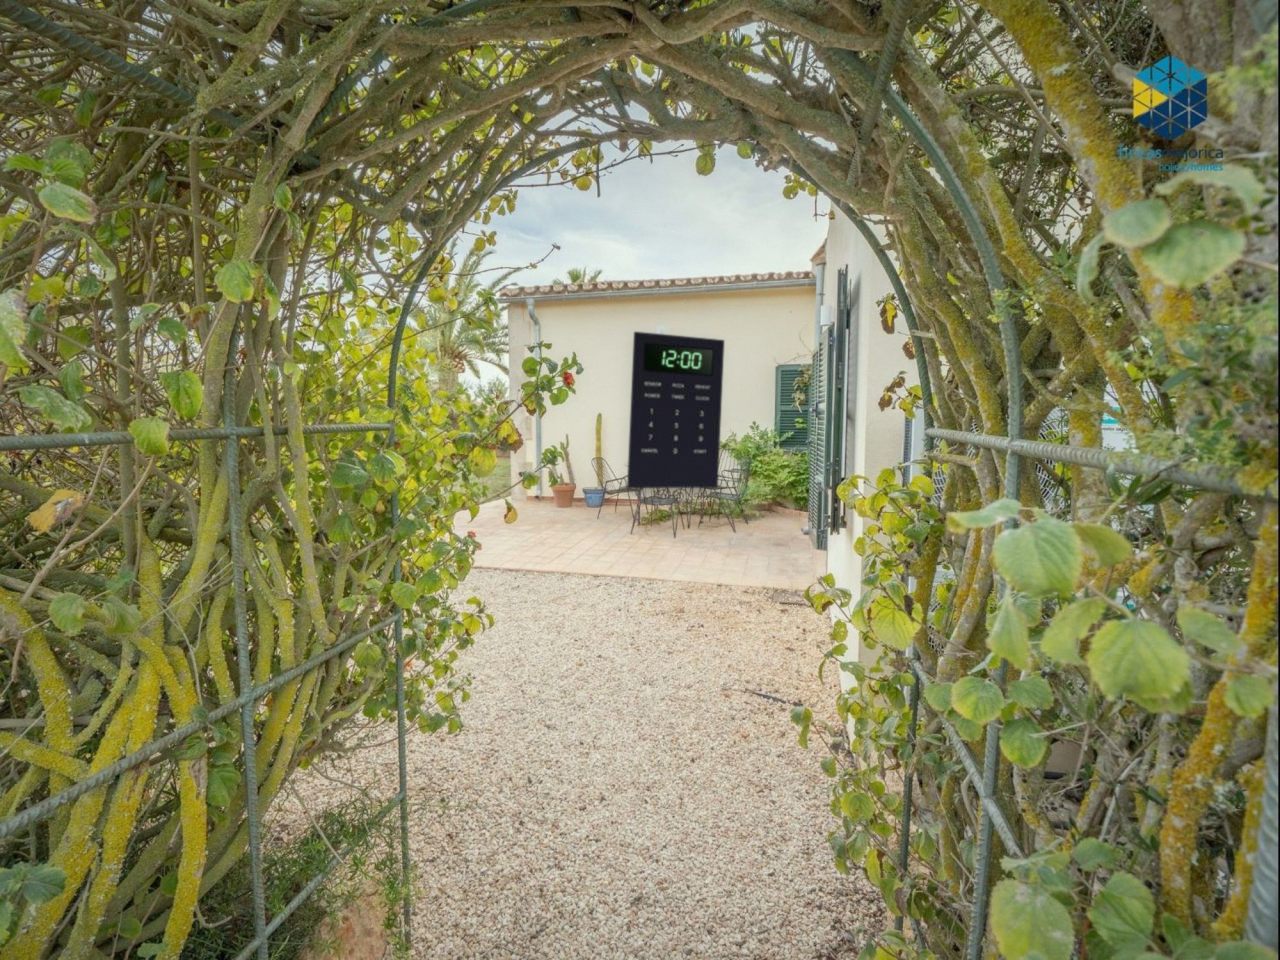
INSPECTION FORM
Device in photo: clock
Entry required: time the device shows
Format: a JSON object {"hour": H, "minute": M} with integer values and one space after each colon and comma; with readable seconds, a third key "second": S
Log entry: {"hour": 12, "minute": 0}
